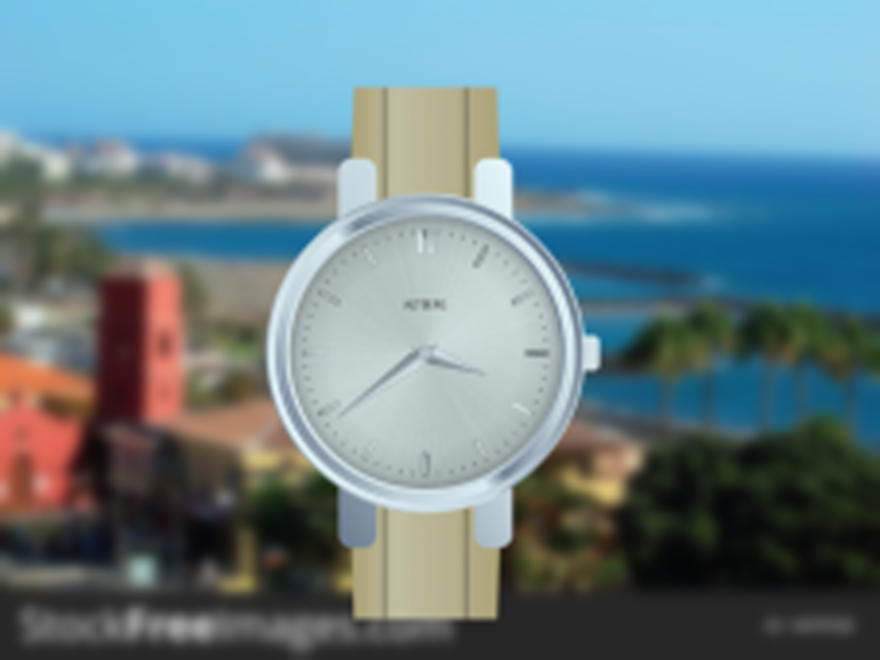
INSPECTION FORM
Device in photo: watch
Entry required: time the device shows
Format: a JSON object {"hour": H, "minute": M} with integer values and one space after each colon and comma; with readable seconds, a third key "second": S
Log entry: {"hour": 3, "minute": 39}
